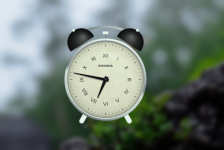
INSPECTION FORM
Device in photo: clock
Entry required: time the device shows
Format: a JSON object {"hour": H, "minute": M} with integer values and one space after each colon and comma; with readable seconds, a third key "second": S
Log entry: {"hour": 6, "minute": 47}
